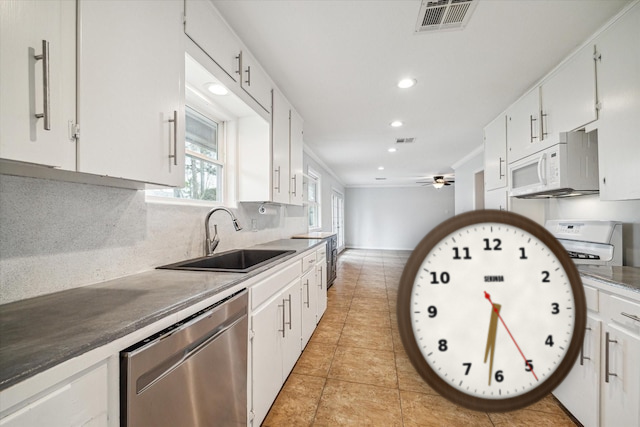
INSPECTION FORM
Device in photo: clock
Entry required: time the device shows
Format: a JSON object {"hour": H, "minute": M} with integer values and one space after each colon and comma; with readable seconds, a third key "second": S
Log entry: {"hour": 6, "minute": 31, "second": 25}
